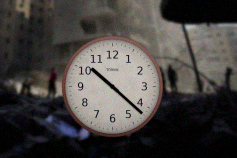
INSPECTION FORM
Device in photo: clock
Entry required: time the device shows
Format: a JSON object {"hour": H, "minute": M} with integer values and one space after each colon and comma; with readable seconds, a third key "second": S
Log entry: {"hour": 10, "minute": 22}
